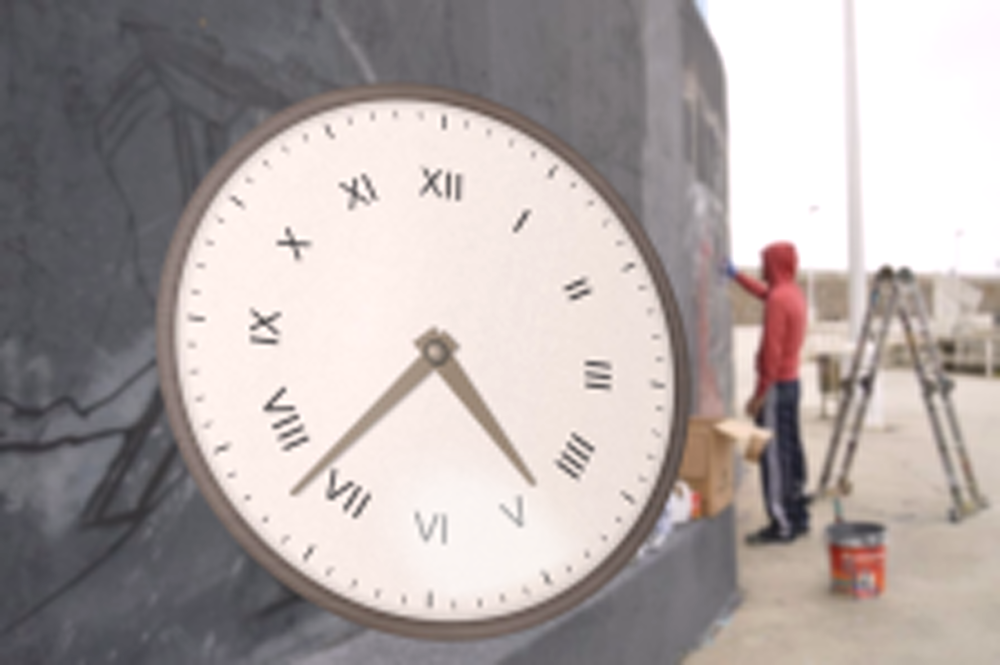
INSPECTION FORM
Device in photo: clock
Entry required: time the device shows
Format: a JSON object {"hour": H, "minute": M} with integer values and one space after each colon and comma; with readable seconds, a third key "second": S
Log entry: {"hour": 4, "minute": 37}
